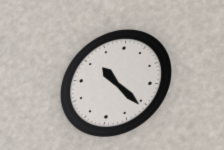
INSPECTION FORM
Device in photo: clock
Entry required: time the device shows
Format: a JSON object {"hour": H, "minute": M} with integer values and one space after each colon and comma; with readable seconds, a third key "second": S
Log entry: {"hour": 10, "minute": 21}
